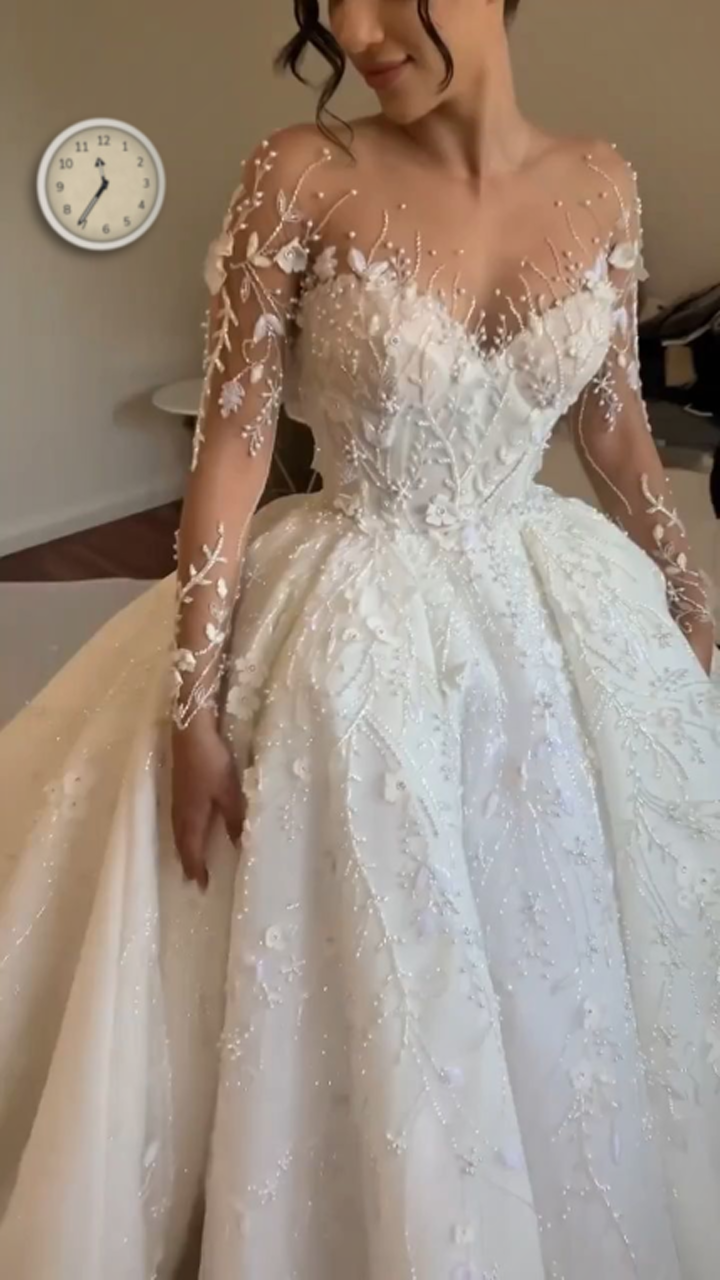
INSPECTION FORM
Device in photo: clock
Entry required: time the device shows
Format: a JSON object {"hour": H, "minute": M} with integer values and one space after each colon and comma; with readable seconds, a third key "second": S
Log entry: {"hour": 11, "minute": 36}
